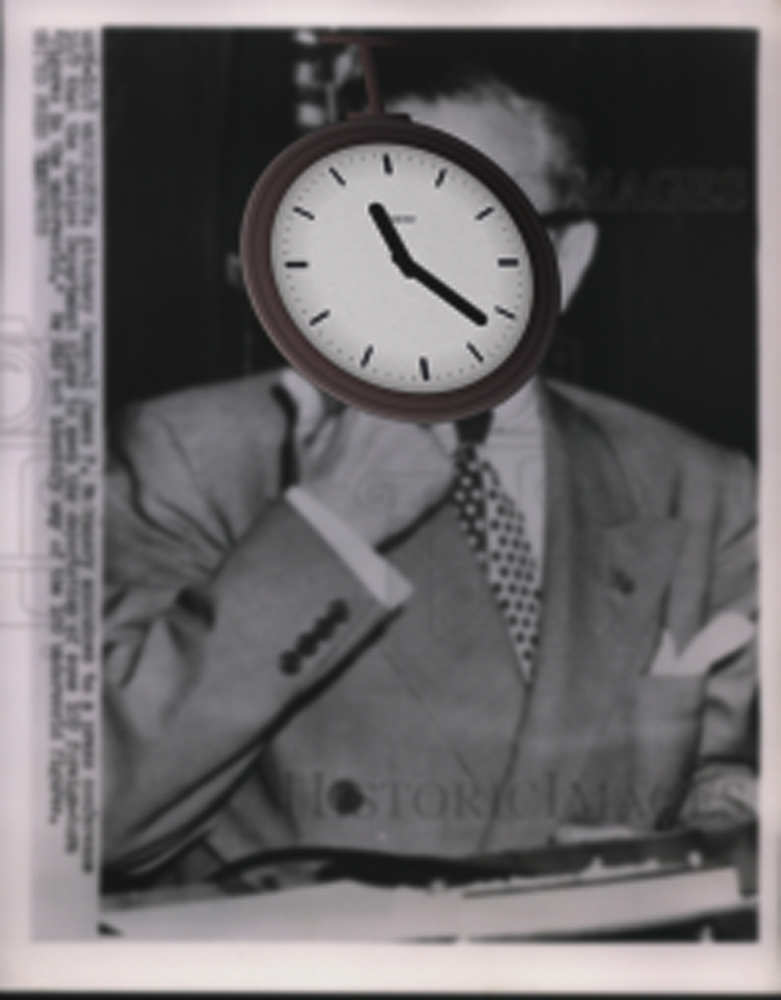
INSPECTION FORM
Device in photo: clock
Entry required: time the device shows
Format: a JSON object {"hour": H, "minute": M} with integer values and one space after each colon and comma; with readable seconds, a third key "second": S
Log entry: {"hour": 11, "minute": 22}
